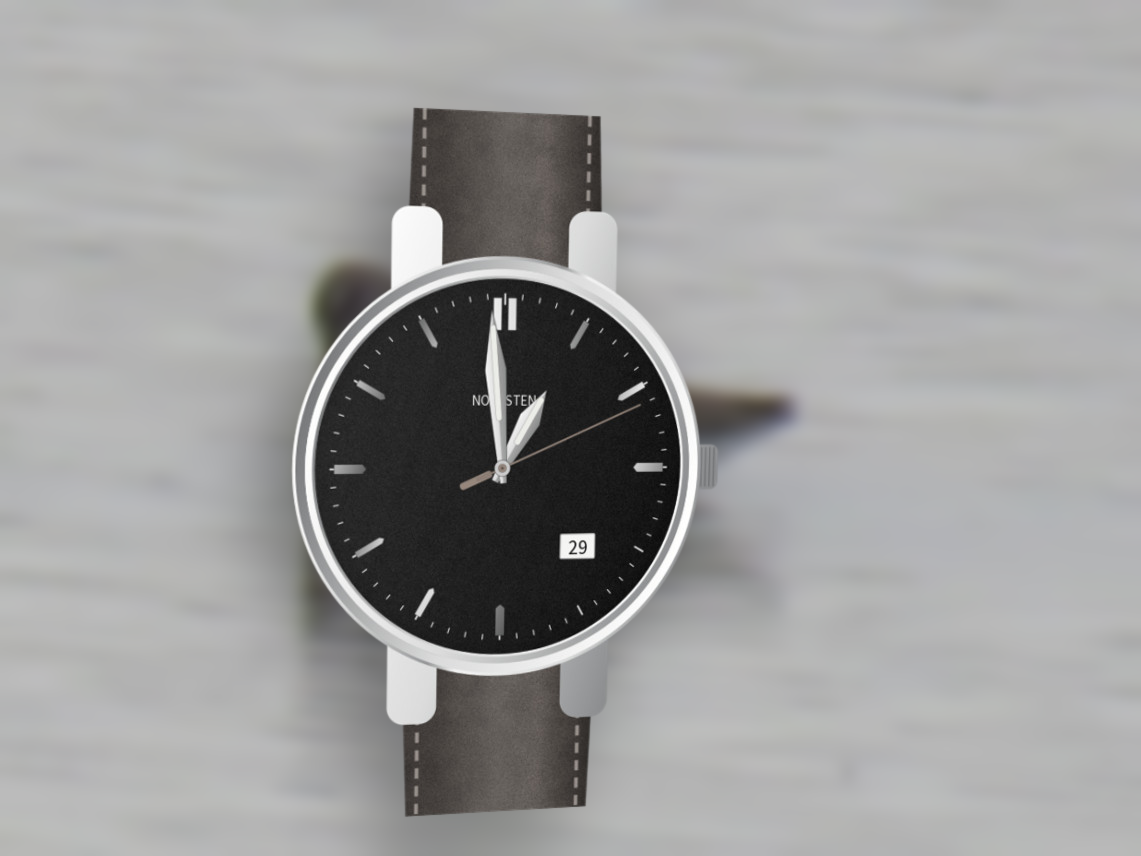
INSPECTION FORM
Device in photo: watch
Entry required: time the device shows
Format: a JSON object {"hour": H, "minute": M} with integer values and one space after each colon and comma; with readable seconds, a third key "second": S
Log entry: {"hour": 12, "minute": 59, "second": 11}
